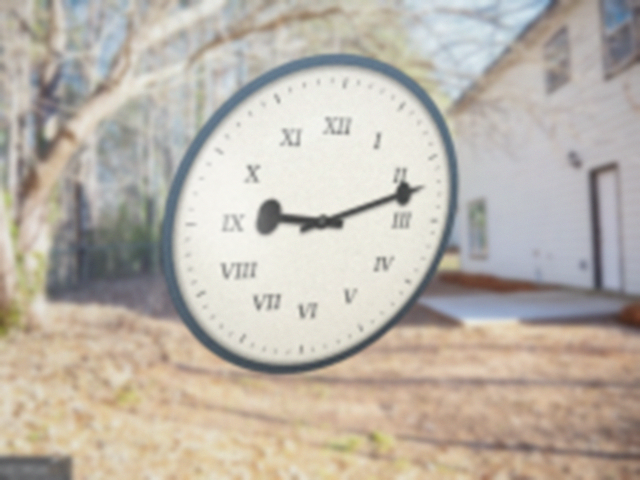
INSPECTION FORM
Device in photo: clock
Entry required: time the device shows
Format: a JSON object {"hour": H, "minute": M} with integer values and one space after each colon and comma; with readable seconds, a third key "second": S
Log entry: {"hour": 9, "minute": 12}
